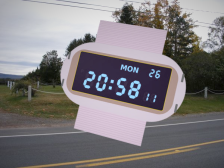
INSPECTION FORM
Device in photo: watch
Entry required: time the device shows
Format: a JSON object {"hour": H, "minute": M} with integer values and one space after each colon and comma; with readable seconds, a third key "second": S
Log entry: {"hour": 20, "minute": 58, "second": 11}
